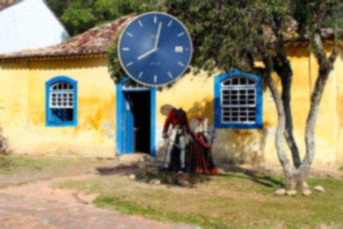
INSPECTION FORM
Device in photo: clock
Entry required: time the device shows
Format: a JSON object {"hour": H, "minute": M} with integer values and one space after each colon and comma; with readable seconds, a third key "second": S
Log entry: {"hour": 8, "minute": 2}
